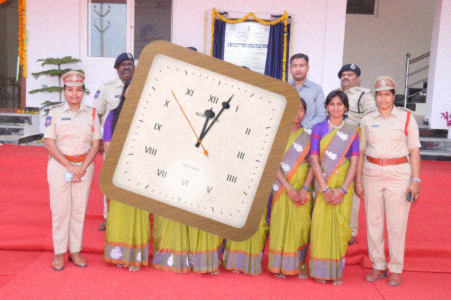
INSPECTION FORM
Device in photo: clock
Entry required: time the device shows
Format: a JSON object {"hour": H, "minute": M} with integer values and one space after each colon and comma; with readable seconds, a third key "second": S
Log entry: {"hour": 12, "minute": 2, "second": 52}
